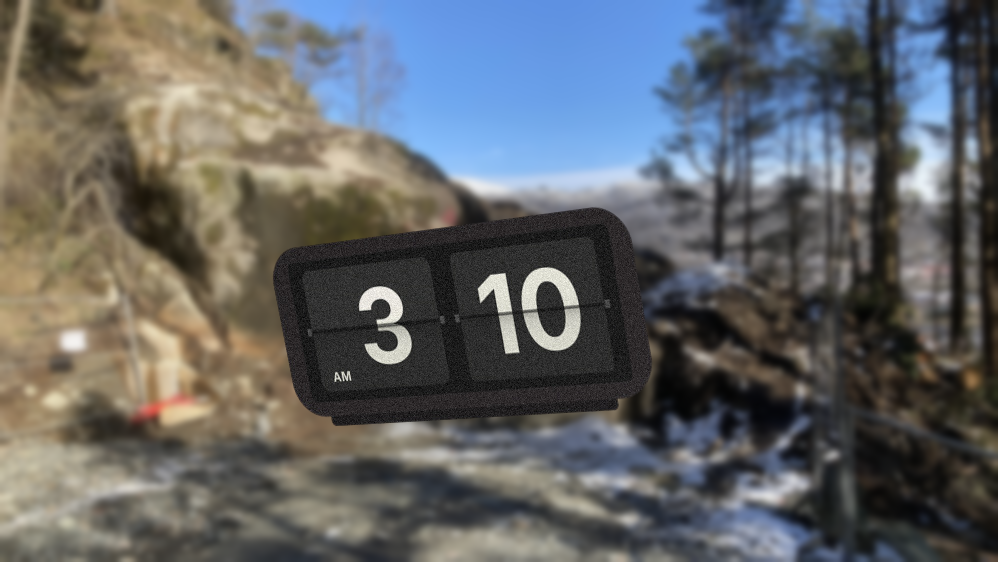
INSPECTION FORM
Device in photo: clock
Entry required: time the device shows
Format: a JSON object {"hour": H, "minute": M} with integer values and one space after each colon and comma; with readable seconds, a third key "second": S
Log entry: {"hour": 3, "minute": 10}
